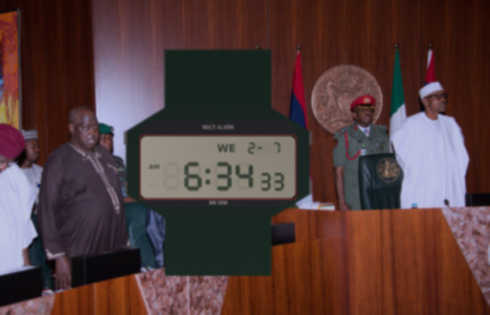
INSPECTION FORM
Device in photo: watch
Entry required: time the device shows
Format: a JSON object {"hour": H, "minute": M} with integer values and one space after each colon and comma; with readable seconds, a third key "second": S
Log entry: {"hour": 6, "minute": 34, "second": 33}
